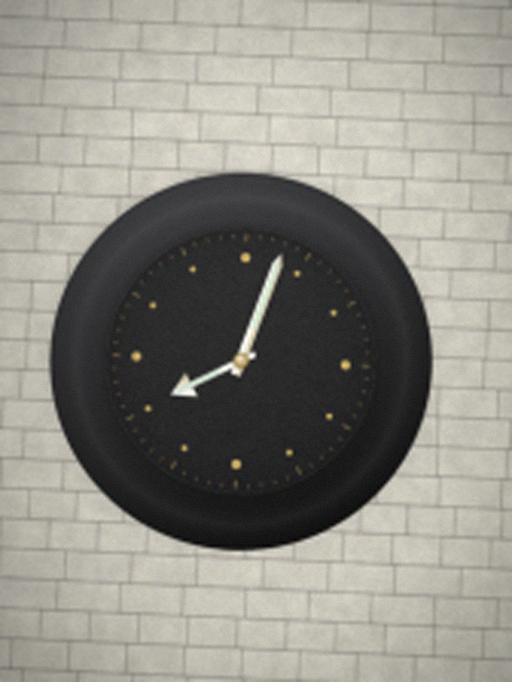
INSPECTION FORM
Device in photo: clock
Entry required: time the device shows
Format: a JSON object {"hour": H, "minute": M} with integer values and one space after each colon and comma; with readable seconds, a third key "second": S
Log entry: {"hour": 8, "minute": 3}
